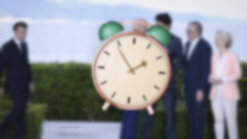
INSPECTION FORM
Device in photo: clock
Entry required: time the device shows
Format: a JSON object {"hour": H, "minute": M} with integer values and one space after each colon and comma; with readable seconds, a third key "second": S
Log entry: {"hour": 1, "minute": 54}
